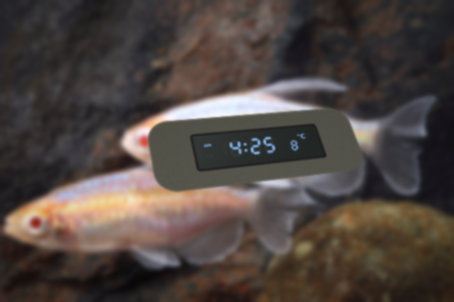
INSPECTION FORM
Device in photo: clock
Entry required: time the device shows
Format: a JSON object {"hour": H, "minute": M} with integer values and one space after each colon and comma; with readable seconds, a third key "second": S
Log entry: {"hour": 4, "minute": 25}
